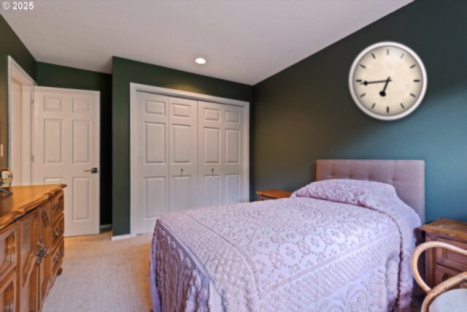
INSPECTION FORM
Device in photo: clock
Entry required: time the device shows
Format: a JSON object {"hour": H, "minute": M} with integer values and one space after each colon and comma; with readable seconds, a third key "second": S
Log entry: {"hour": 6, "minute": 44}
